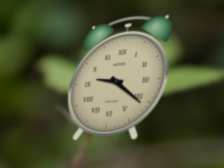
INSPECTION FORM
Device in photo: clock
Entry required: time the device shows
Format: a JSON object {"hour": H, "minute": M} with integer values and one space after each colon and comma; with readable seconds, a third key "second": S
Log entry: {"hour": 9, "minute": 21}
